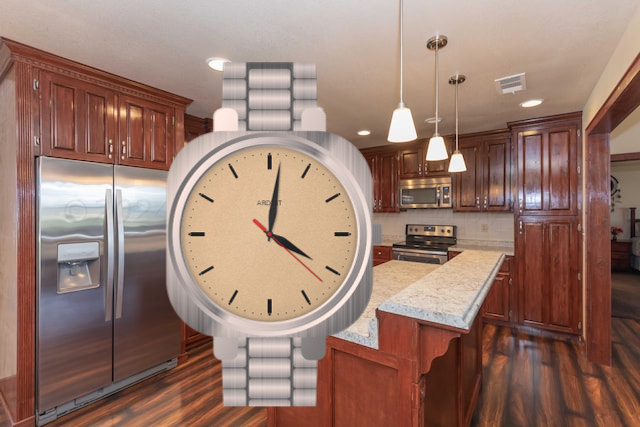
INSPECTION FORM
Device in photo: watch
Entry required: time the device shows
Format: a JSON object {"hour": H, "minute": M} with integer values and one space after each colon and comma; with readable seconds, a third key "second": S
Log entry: {"hour": 4, "minute": 1, "second": 22}
